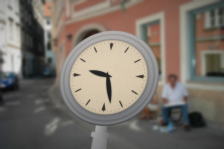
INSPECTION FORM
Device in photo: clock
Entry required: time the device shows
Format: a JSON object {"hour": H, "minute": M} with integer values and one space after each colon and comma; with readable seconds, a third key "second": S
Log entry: {"hour": 9, "minute": 28}
